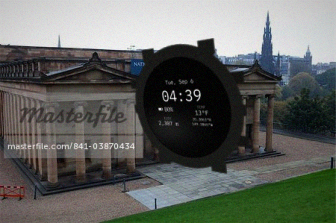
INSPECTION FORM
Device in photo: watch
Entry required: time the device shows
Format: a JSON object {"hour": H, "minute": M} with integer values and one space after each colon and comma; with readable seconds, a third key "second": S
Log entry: {"hour": 4, "minute": 39}
